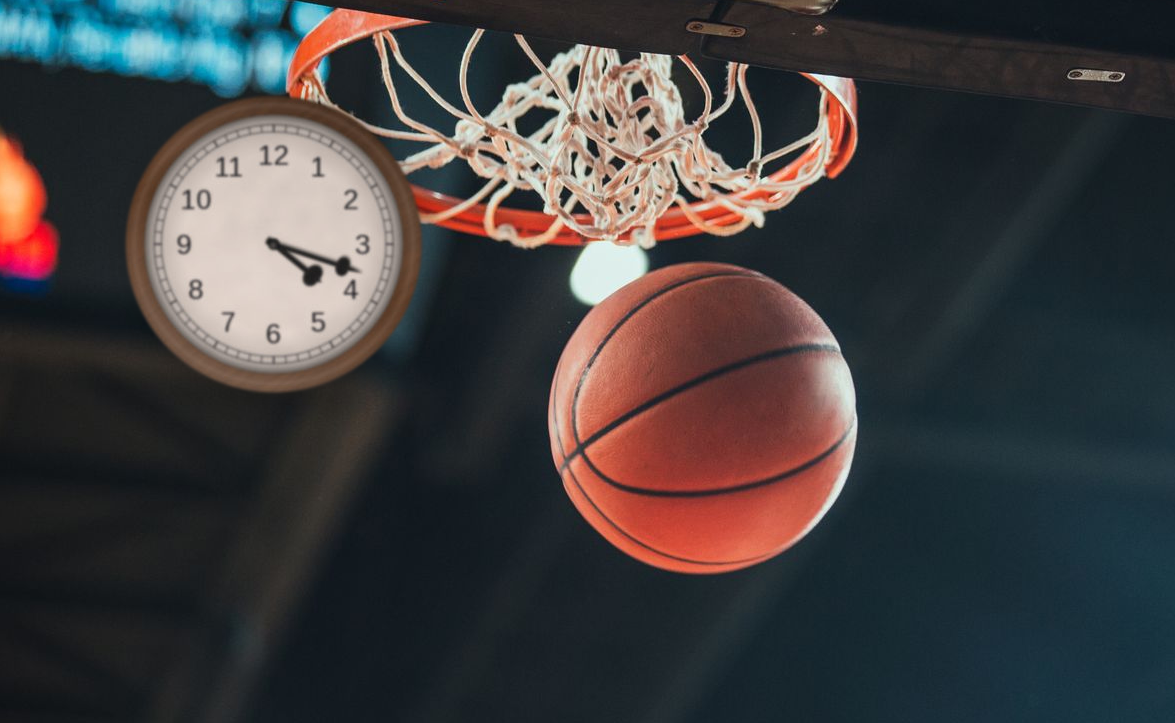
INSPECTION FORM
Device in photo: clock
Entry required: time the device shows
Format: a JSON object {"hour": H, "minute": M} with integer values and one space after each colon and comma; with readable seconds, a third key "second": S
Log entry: {"hour": 4, "minute": 18}
